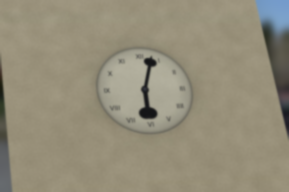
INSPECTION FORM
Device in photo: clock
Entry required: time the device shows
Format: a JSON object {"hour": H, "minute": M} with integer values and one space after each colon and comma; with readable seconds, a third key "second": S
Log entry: {"hour": 6, "minute": 3}
